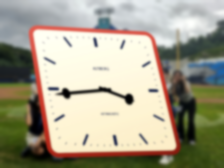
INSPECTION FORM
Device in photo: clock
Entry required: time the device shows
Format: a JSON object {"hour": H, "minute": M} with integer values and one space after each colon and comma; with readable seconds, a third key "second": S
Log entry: {"hour": 3, "minute": 44}
